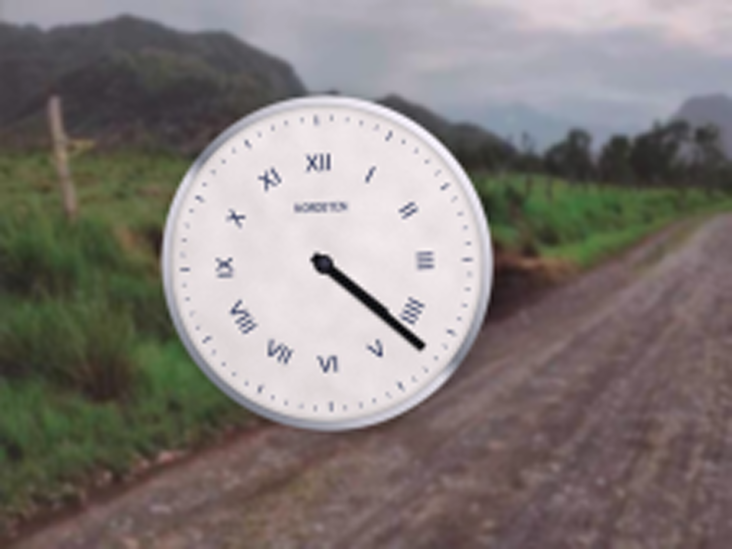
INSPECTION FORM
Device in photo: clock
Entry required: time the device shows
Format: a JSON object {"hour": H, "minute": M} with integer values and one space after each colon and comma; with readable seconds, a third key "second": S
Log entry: {"hour": 4, "minute": 22}
